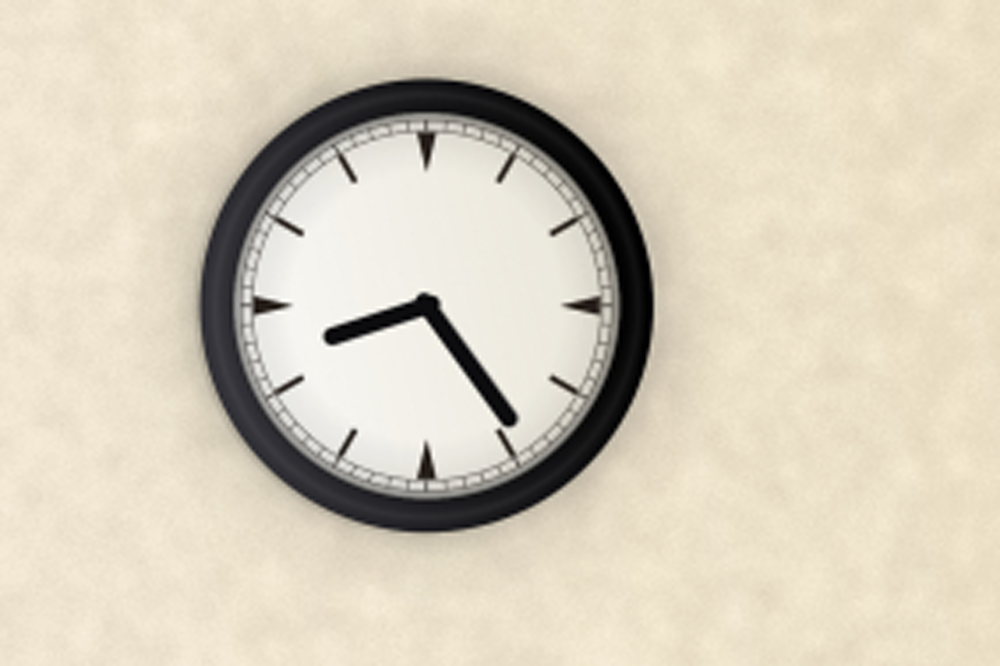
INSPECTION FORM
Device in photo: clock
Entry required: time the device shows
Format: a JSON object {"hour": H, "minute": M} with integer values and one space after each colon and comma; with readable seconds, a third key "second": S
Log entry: {"hour": 8, "minute": 24}
